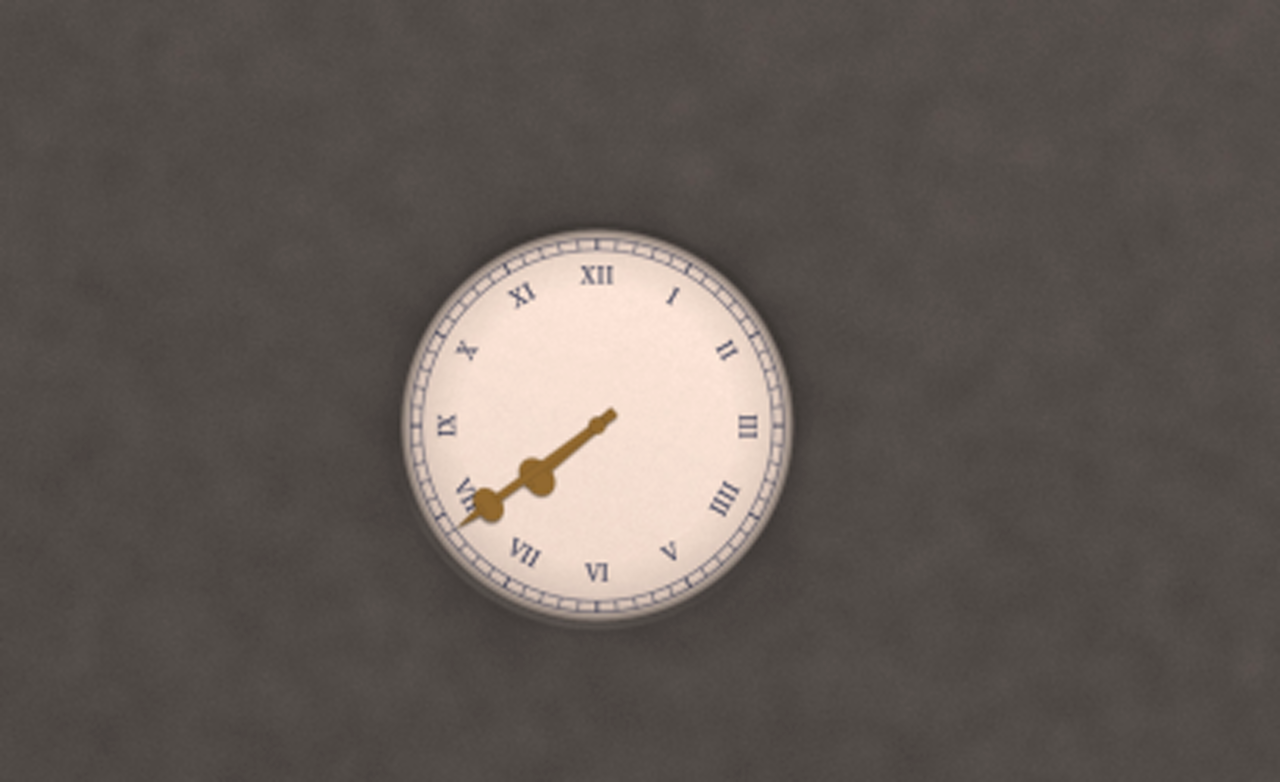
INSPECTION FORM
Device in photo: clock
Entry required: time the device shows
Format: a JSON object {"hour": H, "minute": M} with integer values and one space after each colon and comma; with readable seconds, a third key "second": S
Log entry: {"hour": 7, "minute": 39}
